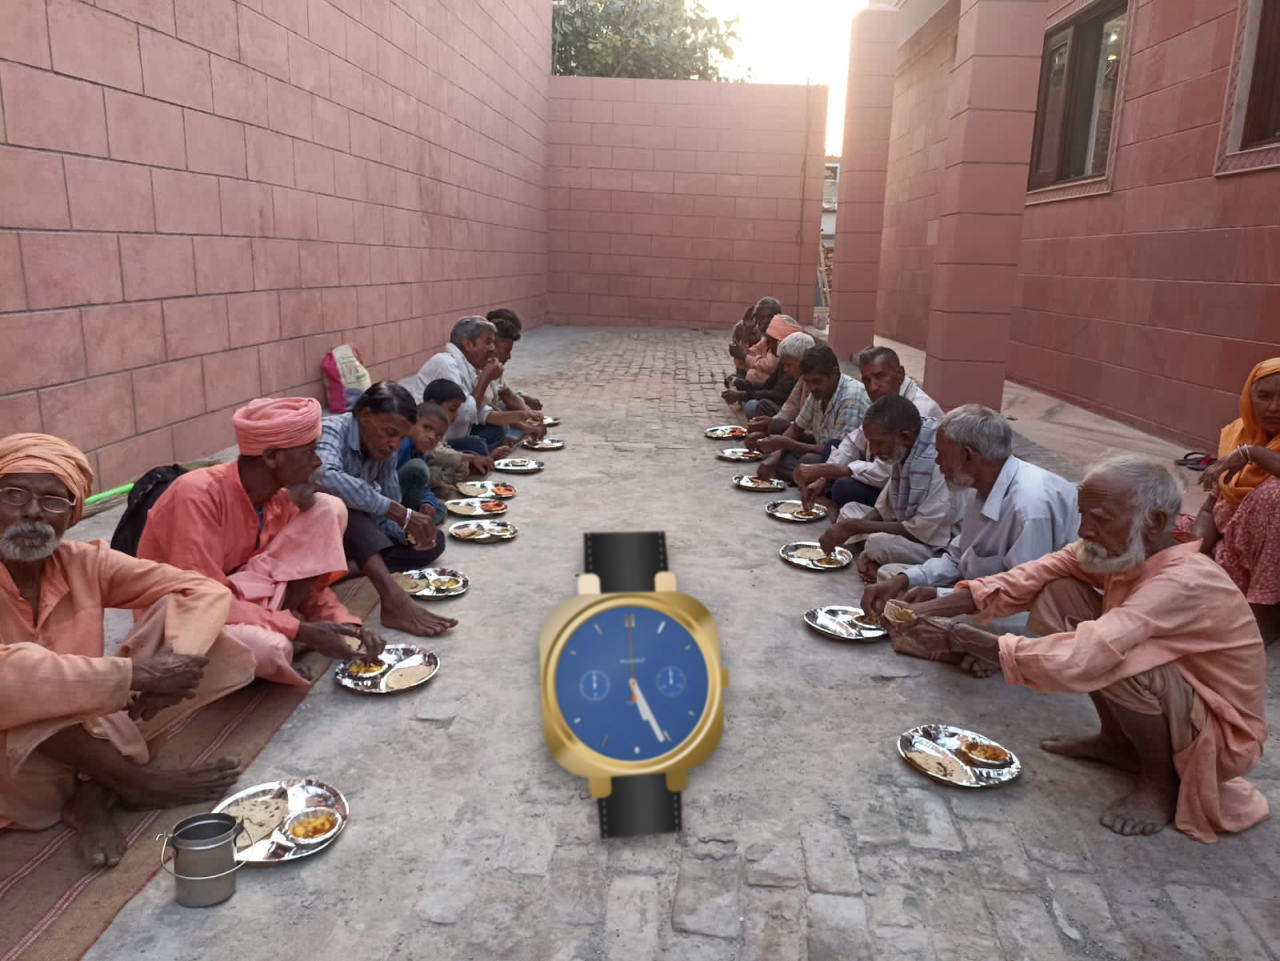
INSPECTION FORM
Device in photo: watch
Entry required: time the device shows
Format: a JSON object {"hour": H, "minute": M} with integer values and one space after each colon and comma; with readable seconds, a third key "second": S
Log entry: {"hour": 5, "minute": 26}
